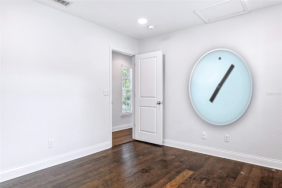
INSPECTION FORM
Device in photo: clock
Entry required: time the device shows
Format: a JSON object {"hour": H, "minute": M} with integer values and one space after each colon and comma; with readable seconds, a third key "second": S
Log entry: {"hour": 7, "minute": 6}
